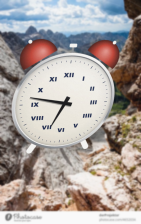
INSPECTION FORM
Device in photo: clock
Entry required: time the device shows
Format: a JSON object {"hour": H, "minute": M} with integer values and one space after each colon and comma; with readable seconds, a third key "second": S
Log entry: {"hour": 6, "minute": 47}
